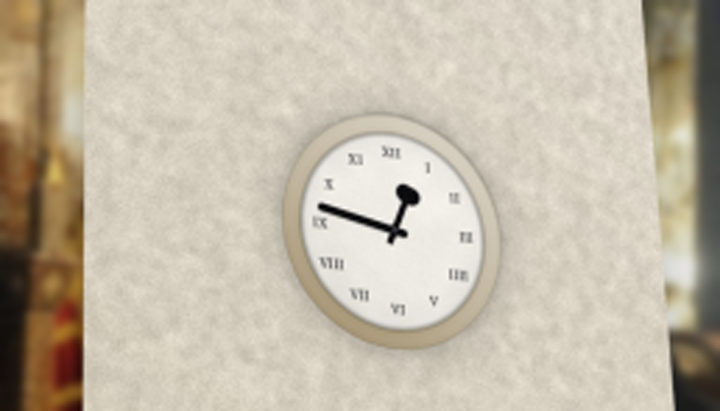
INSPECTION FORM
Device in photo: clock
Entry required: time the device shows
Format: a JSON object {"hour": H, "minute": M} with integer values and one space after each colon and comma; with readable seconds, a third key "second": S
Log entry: {"hour": 12, "minute": 47}
